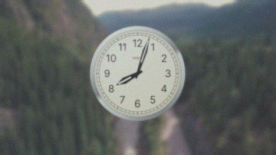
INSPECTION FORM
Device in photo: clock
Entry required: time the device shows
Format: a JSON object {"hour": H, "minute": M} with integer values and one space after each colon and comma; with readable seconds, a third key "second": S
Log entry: {"hour": 8, "minute": 3}
